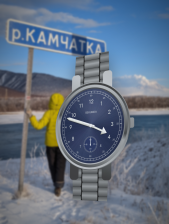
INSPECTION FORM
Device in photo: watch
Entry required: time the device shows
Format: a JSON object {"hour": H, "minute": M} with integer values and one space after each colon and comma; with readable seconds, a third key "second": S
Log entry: {"hour": 3, "minute": 48}
